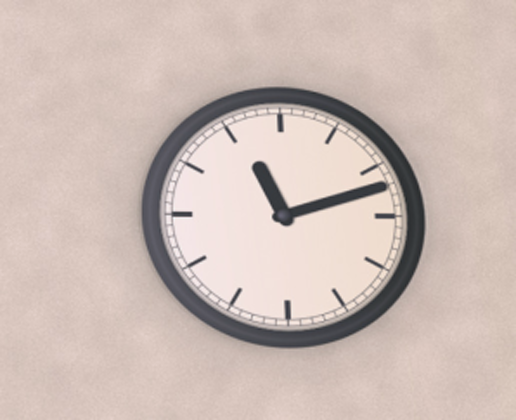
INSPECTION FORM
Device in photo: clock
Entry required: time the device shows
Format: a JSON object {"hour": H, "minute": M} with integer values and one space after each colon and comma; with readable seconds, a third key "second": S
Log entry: {"hour": 11, "minute": 12}
